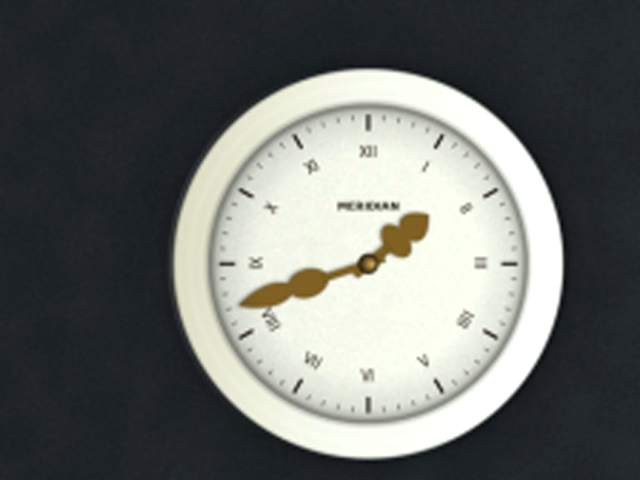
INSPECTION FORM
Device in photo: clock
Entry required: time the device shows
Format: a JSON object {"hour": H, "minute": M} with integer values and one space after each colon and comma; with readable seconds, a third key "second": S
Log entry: {"hour": 1, "minute": 42}
